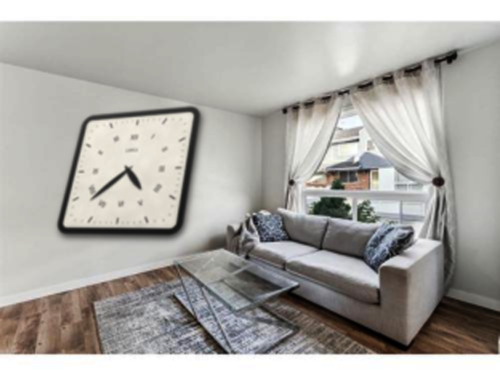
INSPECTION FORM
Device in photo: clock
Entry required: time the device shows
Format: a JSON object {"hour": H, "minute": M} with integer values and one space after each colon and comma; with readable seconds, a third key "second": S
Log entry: {"hour": 4, "minute": 38}
